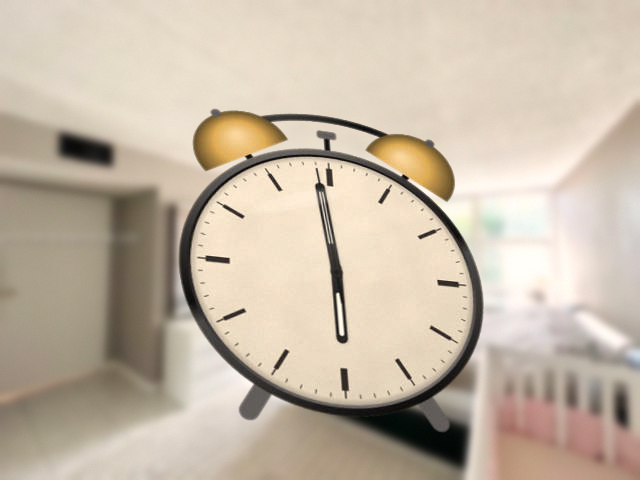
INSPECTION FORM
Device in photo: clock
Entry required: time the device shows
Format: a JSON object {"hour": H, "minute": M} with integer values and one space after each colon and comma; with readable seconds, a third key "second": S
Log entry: {"hour": 5, "minute": 58, "second": 59}
